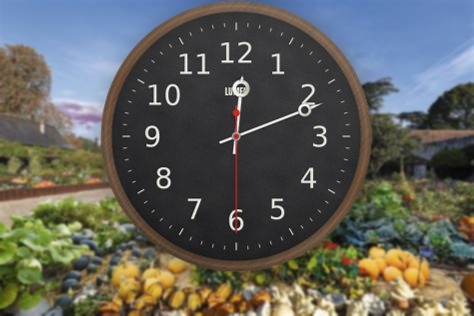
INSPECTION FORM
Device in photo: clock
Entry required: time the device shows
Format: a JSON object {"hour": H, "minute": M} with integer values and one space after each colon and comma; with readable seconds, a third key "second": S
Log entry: {"hour": 12, "minute": 11, "second": 30}
